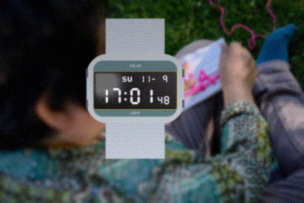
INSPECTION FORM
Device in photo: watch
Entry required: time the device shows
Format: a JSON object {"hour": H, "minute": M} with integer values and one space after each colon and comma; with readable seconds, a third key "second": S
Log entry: {"hour": 17, "minute": 1}
